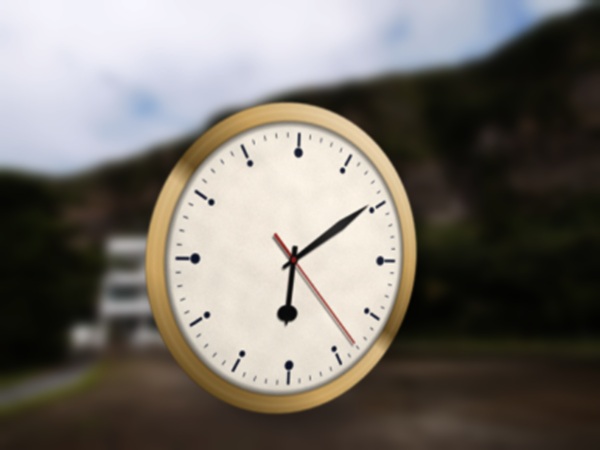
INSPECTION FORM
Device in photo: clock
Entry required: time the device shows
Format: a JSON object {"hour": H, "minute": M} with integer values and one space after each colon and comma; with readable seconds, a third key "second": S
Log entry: {"hour": 6, "minute": 9, "second": 23}
